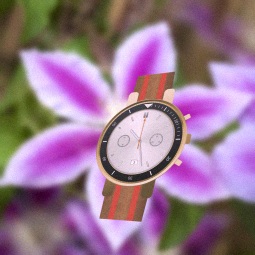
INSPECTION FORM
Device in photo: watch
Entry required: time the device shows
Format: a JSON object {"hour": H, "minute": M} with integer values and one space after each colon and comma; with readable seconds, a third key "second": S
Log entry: {"hour": 10, "minute": 27}
